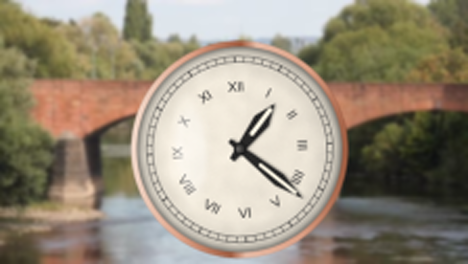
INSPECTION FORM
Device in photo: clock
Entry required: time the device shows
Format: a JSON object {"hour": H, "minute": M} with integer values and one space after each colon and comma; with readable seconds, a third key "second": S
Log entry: {"hour": 1, "minute": 22}
